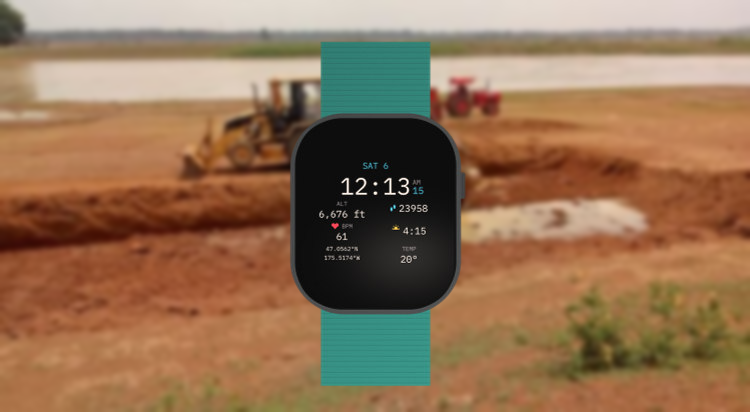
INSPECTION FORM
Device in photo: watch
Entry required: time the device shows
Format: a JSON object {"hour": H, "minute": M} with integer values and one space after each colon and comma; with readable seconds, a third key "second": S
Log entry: {"hour": 12, "minute": 13, "second": 15}
